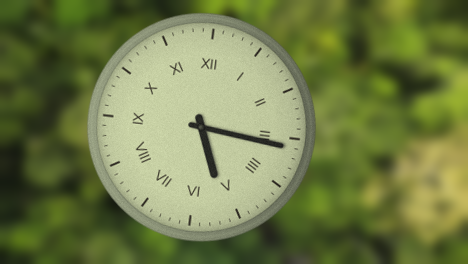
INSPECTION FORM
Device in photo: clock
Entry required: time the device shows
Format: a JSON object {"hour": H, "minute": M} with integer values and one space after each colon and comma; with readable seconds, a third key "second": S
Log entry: {"hour": 5, "minute": 16}
